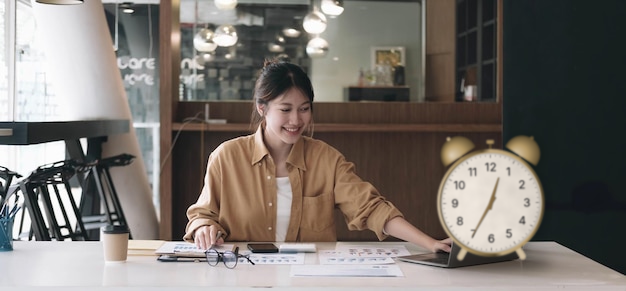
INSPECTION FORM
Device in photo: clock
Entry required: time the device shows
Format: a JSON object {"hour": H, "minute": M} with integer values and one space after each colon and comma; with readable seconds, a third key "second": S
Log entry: {"hour": 12, "minute": 35}
